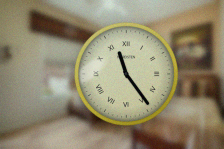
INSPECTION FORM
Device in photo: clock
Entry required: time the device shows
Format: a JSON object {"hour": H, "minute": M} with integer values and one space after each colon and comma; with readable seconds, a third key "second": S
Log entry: {"hour": 11, "minute": 24}
